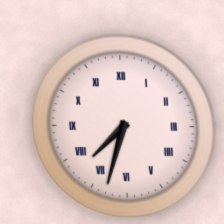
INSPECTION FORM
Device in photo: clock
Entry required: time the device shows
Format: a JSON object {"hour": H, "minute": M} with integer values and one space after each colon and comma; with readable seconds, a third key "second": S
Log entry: {"hour": 7, "minute": 33}
